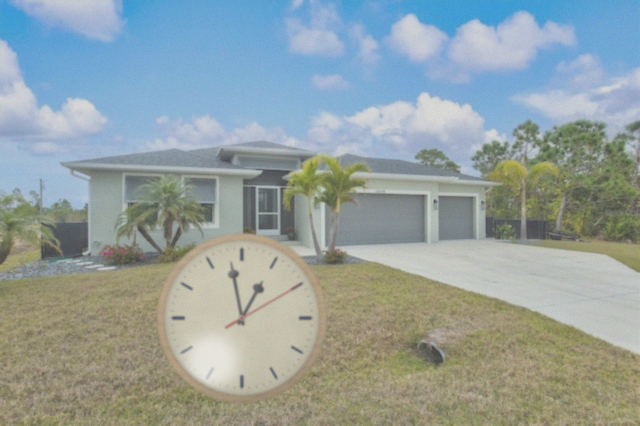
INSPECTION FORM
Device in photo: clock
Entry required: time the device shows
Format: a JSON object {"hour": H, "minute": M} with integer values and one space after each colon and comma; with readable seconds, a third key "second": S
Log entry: {"hour": 12, "minute": 58, "second": 10}
